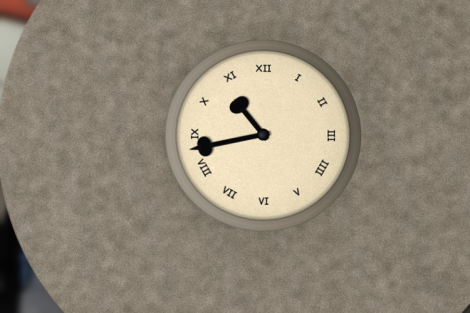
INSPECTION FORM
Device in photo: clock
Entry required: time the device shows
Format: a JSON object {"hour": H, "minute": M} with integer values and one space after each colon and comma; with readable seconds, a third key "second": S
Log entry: {"hour": 10, "minute": 43}
